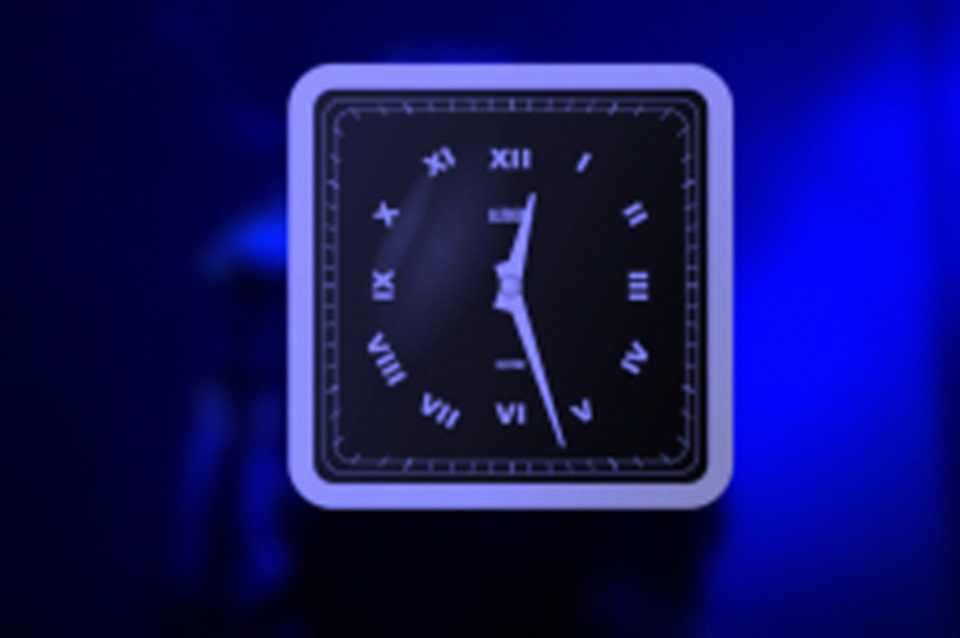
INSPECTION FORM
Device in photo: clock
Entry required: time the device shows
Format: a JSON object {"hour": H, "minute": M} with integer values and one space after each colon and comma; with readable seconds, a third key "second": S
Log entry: {"hour": 12, "minute": 27}
